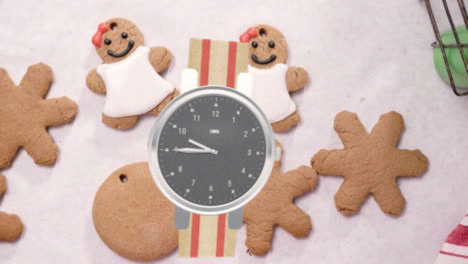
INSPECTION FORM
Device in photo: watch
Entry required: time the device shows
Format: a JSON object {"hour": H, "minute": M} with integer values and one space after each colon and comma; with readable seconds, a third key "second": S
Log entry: {"hour": 9, "minute": 45}
